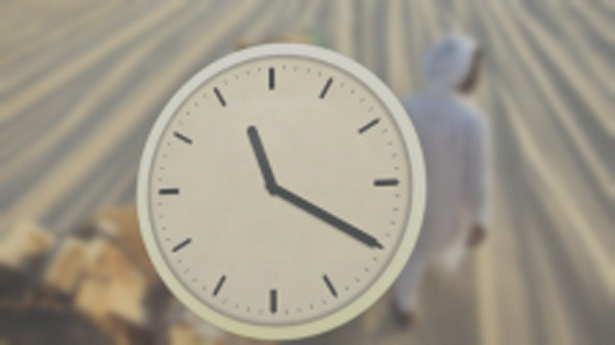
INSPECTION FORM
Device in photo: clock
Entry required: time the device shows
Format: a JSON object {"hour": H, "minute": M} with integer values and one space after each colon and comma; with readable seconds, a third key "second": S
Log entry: {"hour": 11, "minute": 20}
